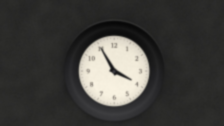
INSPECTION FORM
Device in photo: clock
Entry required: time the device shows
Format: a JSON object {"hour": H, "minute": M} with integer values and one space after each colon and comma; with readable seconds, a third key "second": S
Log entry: {"hour": 3, "minute": 55}
